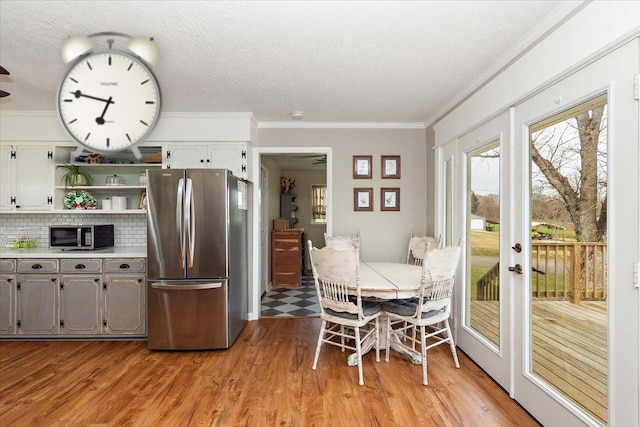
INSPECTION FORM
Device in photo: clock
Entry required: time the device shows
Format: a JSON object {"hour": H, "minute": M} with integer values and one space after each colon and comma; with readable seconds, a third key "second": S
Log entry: {"hour": 6, "minute": 47}
